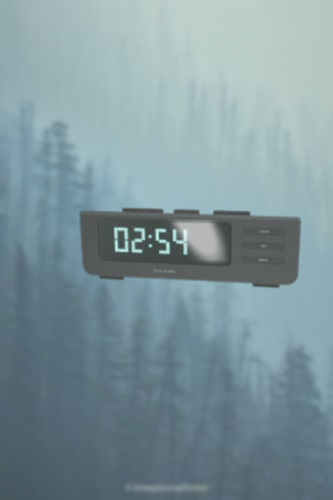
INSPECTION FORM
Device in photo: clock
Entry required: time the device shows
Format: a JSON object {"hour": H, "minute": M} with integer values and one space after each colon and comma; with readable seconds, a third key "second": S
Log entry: {"hour": 2, "minute": 54}
